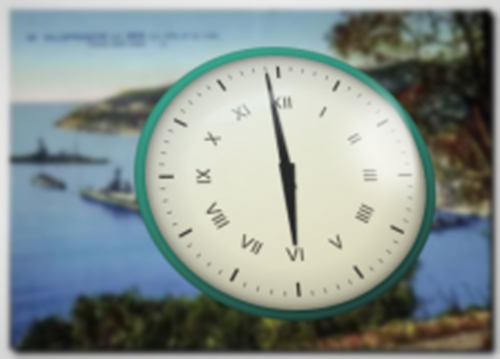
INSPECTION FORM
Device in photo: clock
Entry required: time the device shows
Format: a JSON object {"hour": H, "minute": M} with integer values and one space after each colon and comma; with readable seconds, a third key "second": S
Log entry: {"hour": 5, "minute": 59}
